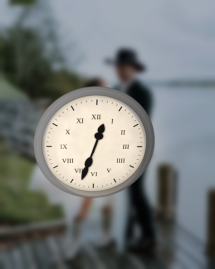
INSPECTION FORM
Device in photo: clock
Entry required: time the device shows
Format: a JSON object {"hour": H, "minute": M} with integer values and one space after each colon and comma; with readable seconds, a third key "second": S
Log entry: {"hour": 12, "minute": 33}
